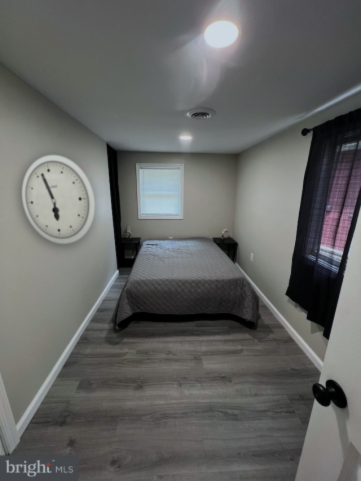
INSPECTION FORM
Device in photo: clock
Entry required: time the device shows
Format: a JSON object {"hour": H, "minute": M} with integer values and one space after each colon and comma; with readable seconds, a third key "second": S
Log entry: {"hour": 5, "minute": 57}
